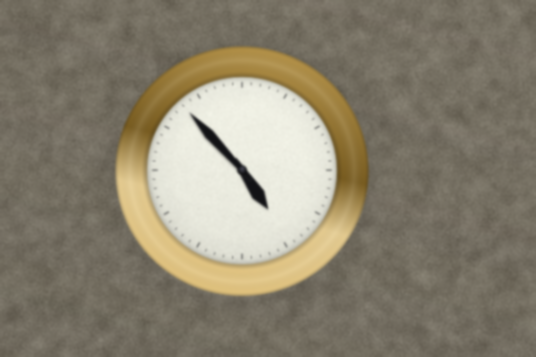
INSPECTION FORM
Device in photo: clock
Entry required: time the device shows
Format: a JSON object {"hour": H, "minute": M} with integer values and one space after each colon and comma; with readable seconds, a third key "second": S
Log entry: {"hour": 4, "minute": 53}
